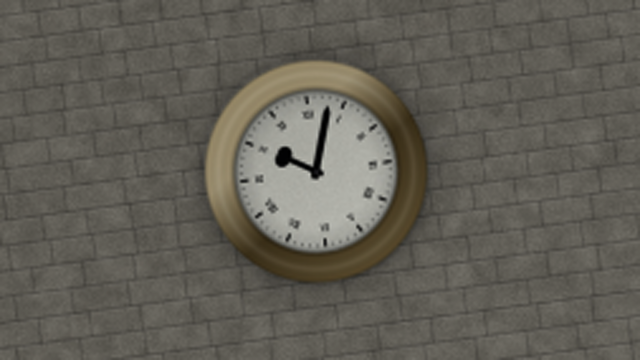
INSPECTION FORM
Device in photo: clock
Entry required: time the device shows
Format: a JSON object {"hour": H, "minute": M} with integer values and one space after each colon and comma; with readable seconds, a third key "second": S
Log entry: {"hour": 10, "minute": 3}
